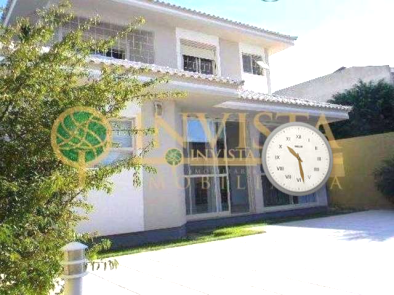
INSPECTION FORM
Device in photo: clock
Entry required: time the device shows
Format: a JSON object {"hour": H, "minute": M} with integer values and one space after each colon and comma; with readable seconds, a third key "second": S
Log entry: {"hour": 10, "minute": 28}
